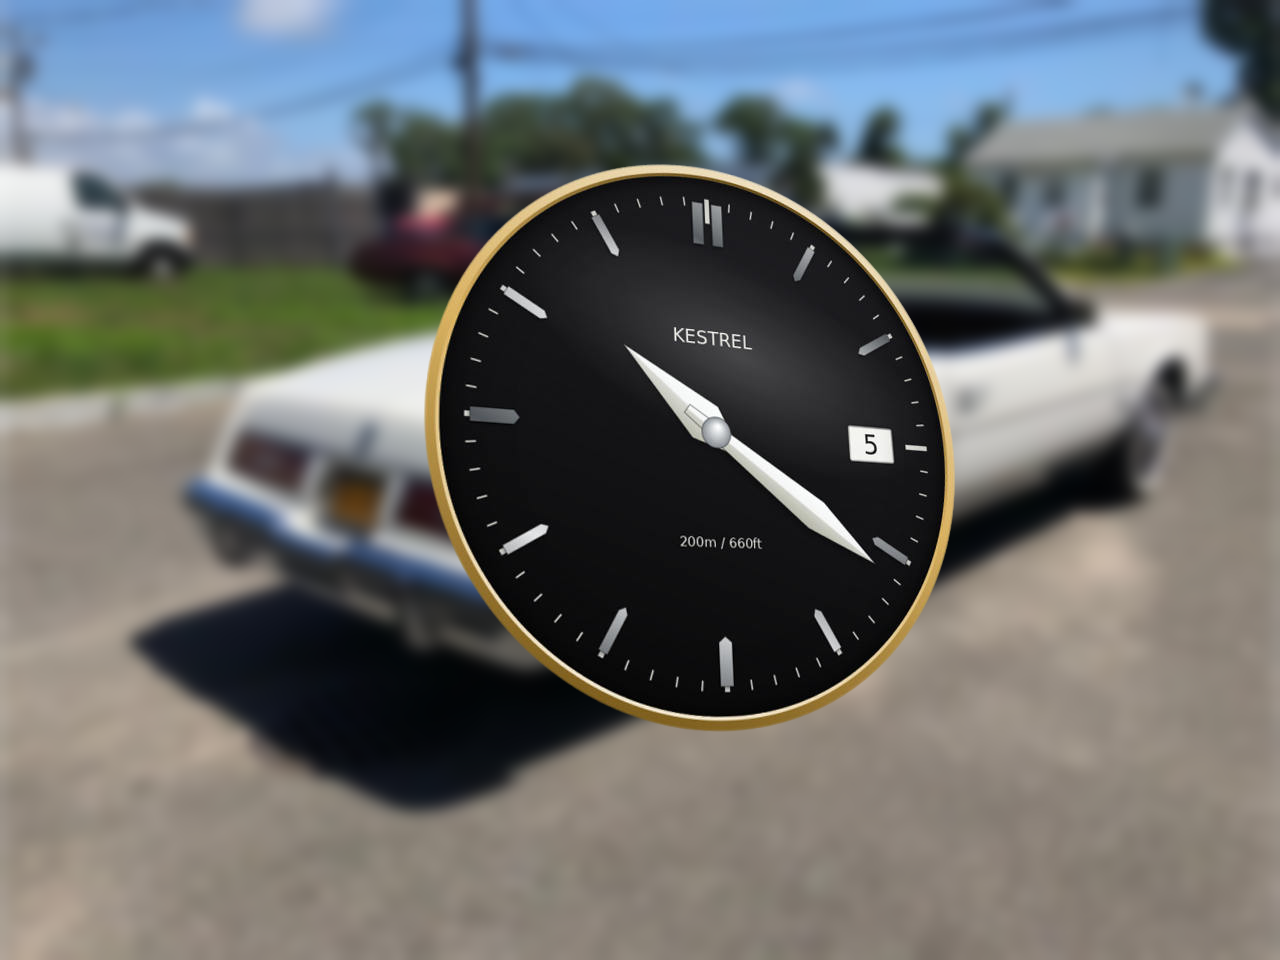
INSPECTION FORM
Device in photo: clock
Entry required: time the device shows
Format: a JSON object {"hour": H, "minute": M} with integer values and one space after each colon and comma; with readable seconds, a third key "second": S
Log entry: {"hour": 10, "minute": 21}
